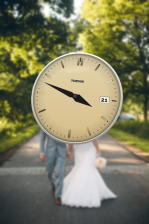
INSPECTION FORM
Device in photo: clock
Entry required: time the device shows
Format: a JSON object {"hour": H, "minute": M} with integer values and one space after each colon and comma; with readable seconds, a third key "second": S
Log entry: {"hour": 3, "minute": 48}
